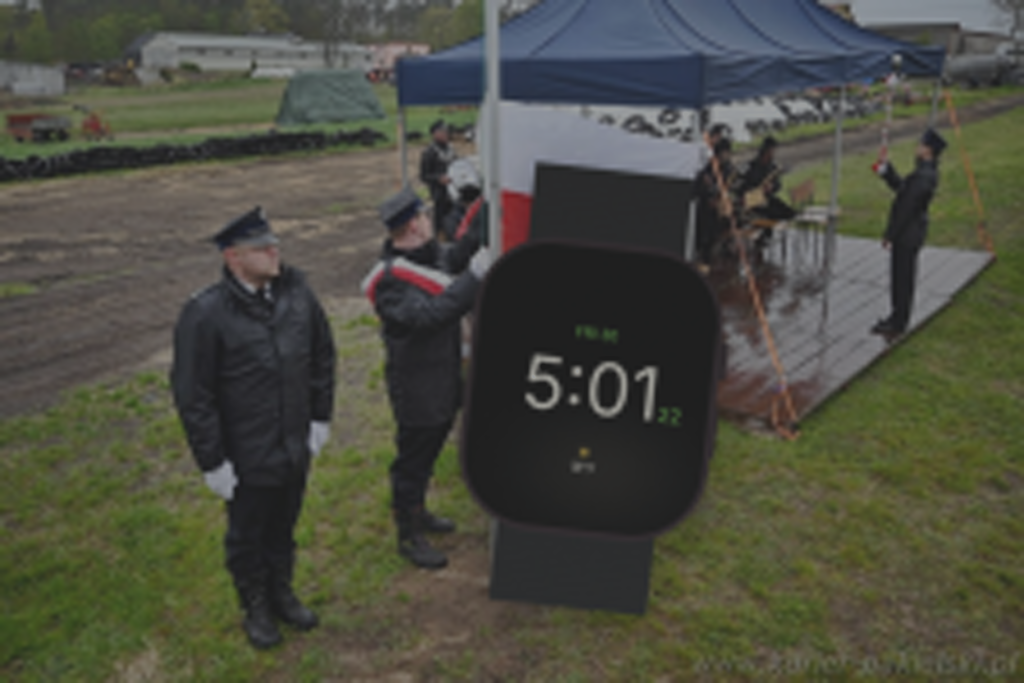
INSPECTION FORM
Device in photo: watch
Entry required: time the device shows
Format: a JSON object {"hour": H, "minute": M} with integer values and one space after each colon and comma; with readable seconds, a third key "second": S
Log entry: {"hour": 5, "minute": 1}
